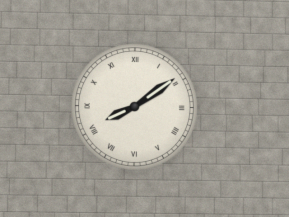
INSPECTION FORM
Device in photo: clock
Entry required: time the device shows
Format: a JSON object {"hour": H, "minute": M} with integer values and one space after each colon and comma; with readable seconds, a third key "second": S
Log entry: {"hour": 8, "minute": 9}
